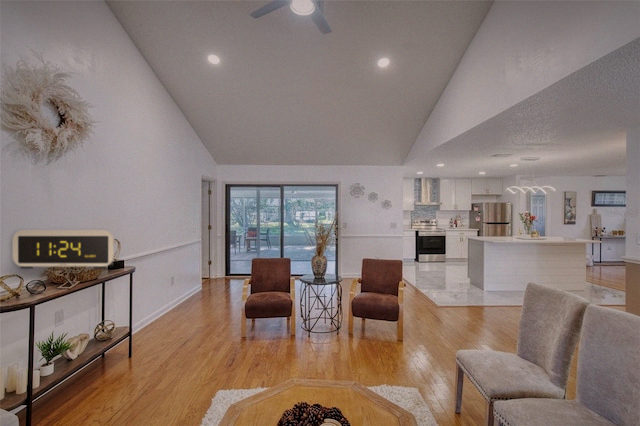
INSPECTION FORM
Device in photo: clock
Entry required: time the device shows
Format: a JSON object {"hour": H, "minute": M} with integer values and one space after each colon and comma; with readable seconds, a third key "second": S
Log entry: {"hour": 11, "minute": 24}
